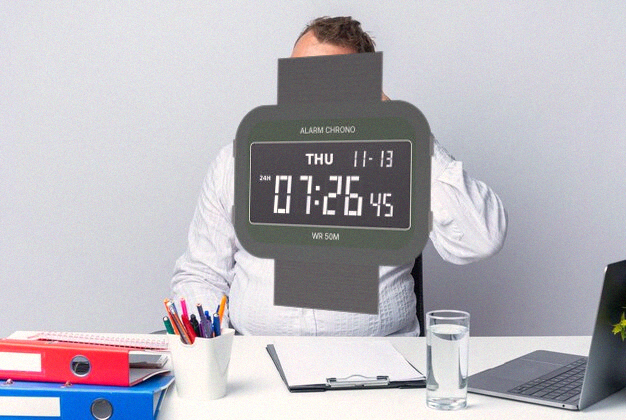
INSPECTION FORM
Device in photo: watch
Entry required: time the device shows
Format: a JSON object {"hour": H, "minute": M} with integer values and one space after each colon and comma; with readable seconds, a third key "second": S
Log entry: {"hour": 7, "minute": 26, "second": 45}
